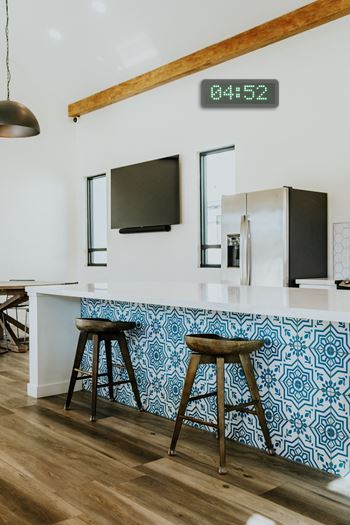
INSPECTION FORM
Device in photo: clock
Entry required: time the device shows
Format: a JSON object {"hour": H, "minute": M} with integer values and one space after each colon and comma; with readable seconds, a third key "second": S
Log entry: {"hour": 4, "minute": 52}
